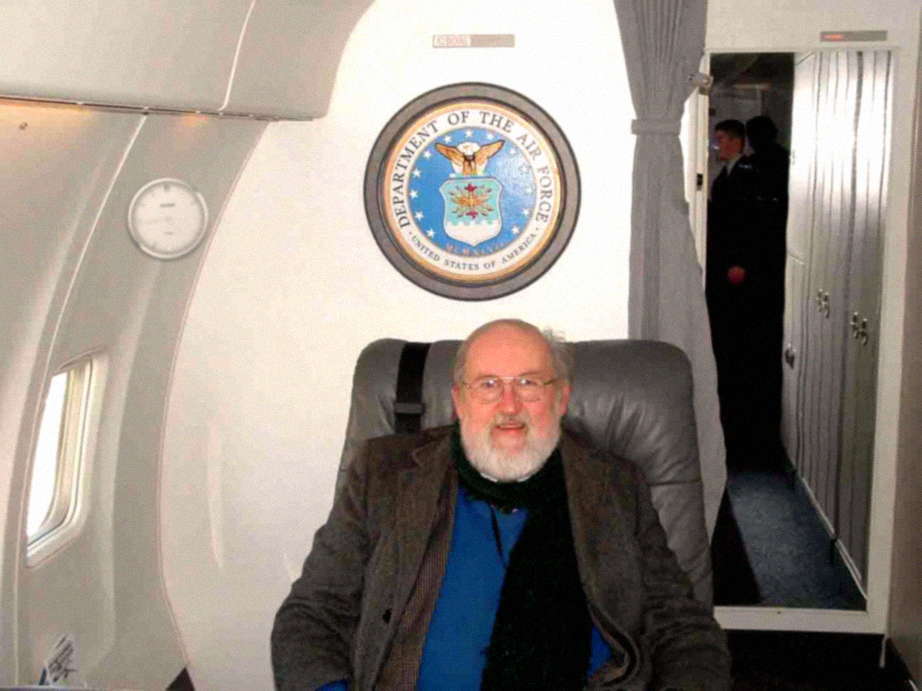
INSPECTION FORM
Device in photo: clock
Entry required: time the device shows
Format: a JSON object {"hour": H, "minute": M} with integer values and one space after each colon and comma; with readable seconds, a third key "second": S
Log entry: {"hour": 4, "minute": 44}
